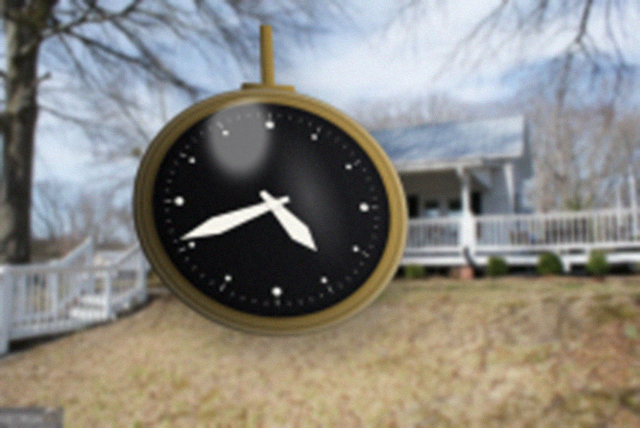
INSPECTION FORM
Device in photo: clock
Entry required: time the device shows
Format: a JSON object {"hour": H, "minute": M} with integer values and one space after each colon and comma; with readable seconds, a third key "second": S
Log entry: {"hour": 4, "minute": 41}
